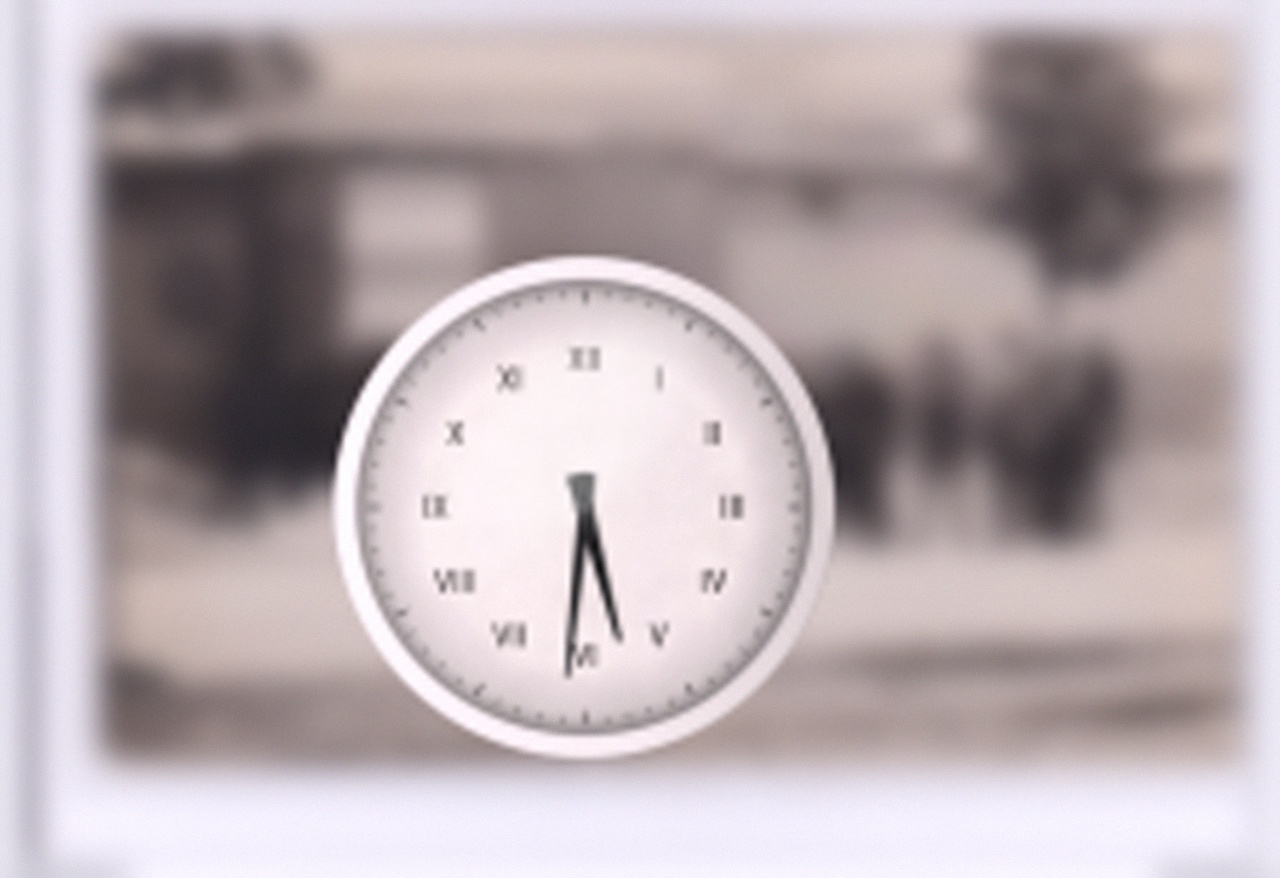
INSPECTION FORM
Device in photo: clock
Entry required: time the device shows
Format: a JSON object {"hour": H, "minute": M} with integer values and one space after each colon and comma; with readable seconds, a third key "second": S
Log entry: {"hour": 5, "minute": 31}
